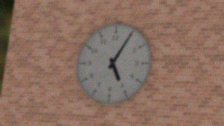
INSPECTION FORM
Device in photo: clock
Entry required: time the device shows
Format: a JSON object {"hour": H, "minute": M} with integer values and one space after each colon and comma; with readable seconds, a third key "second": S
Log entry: {"hour": 5, "minute": 5}
